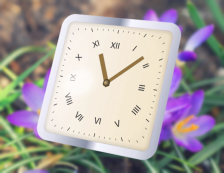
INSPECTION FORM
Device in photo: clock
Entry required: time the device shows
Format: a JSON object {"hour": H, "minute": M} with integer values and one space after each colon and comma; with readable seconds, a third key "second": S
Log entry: {"hour": 11, "minute": 8}
